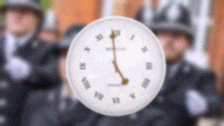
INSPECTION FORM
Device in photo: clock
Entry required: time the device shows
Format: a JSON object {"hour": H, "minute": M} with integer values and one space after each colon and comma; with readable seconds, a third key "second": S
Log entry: {"hour": 4, "minute": 59}
